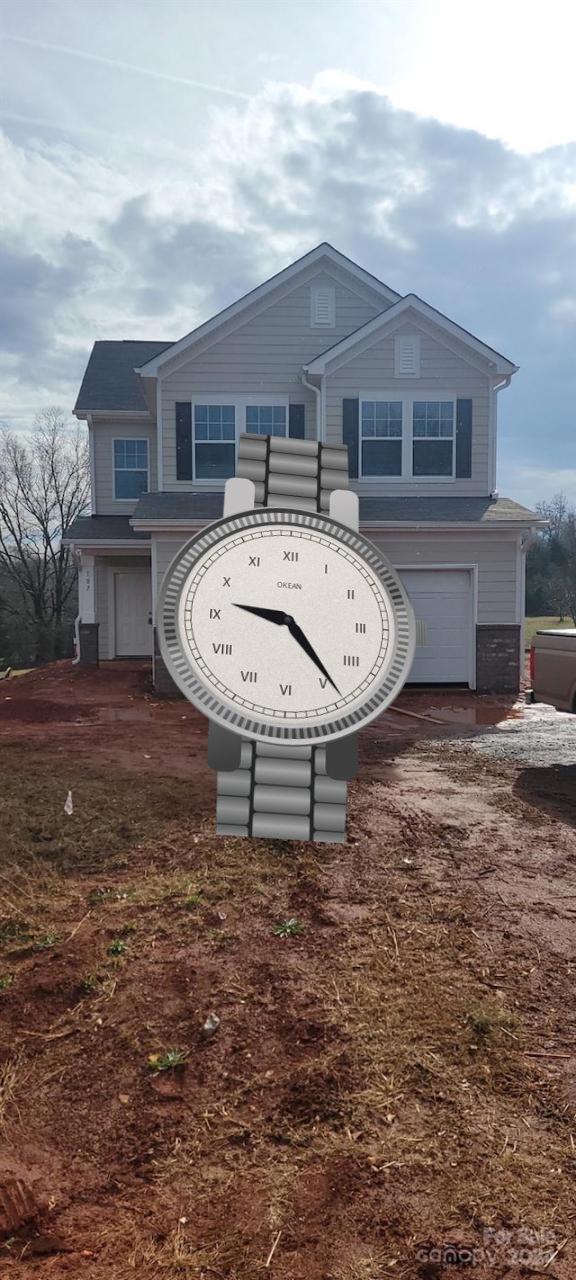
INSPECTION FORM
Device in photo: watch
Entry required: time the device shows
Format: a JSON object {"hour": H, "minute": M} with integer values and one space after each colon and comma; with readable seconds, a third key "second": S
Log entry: {"hour": 9, "minute": 24}
